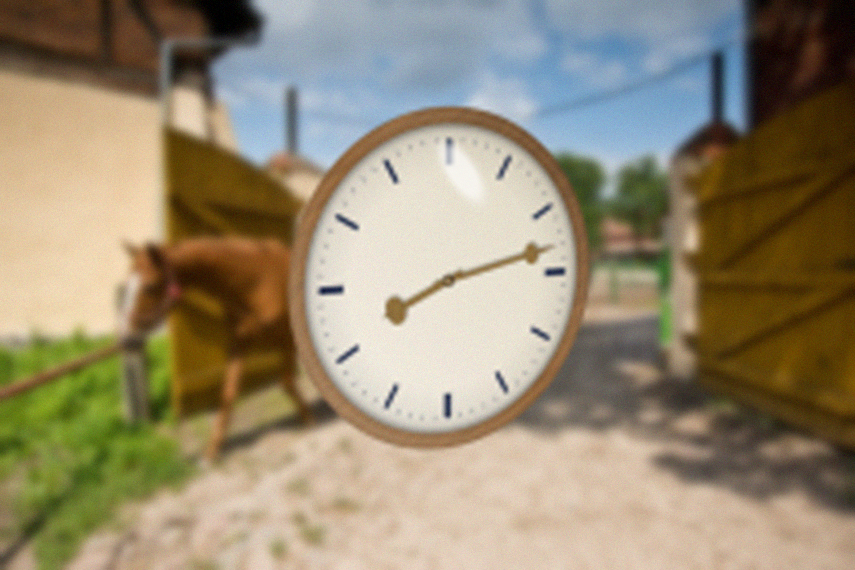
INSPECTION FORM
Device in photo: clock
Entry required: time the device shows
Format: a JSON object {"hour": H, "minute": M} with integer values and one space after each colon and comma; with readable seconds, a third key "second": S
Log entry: {"hour": 8, "minute": 13}
